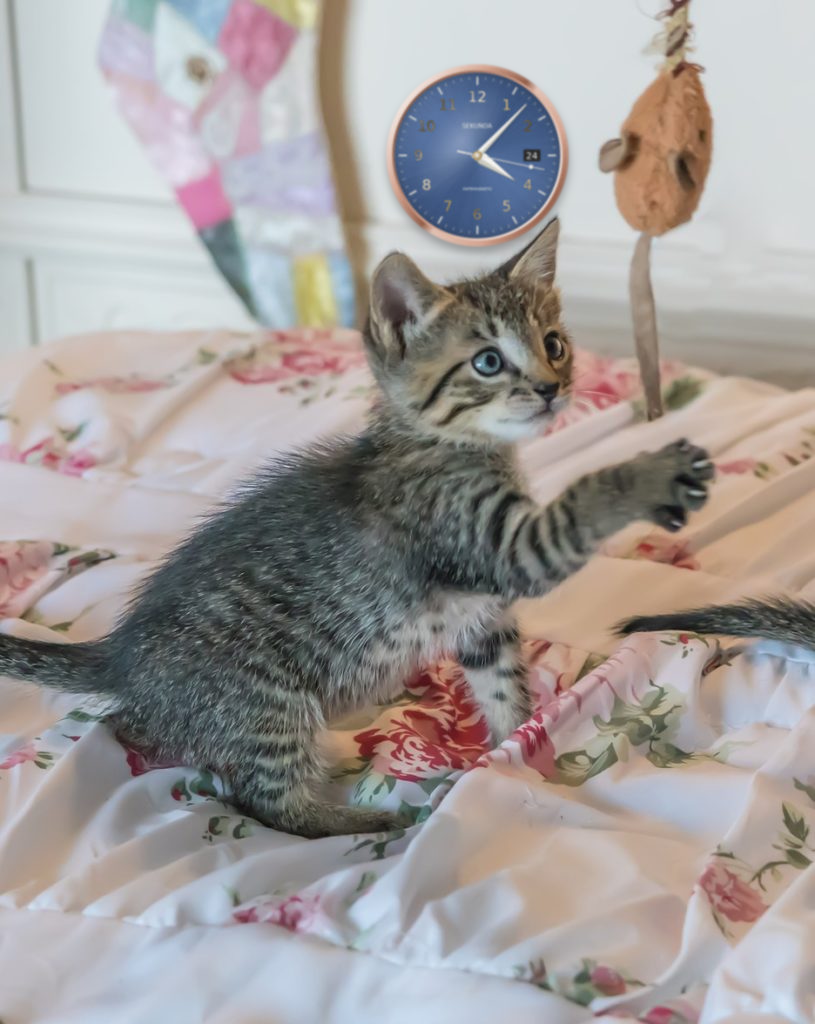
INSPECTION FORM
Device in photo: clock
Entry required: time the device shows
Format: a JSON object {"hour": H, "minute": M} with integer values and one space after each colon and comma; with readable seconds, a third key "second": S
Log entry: {"hour": 4, "minute": 7, "second": 17}
